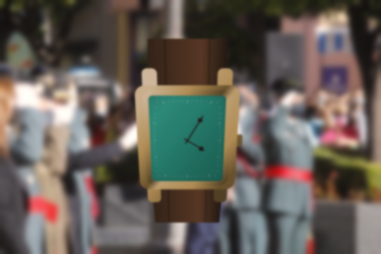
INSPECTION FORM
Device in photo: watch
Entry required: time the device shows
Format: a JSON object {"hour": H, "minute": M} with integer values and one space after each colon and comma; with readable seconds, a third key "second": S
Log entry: {"hour": 4, "minute": 5}
